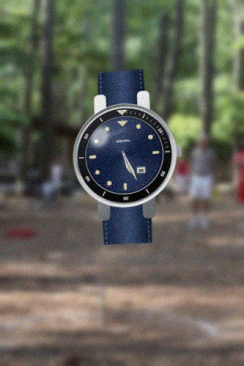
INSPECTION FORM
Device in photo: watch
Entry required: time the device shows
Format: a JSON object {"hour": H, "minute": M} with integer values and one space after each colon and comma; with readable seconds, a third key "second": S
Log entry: {"hour": 5, "minute": 26}
